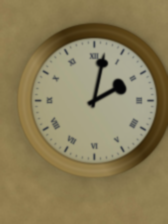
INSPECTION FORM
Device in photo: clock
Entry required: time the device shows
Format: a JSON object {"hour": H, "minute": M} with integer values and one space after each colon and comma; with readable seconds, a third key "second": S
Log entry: {"hour": 2, "minute": 2}
